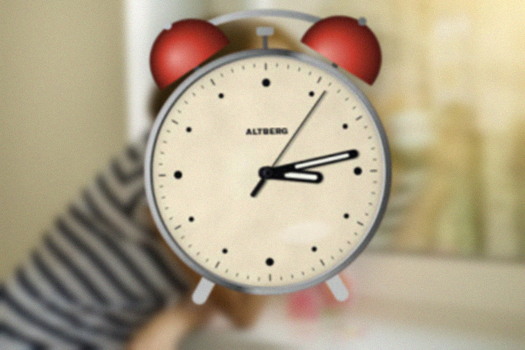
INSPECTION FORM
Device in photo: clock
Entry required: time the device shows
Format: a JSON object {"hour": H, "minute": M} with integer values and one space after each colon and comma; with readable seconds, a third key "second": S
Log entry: {"hour": 3, "minute": 13, "second": 6}
